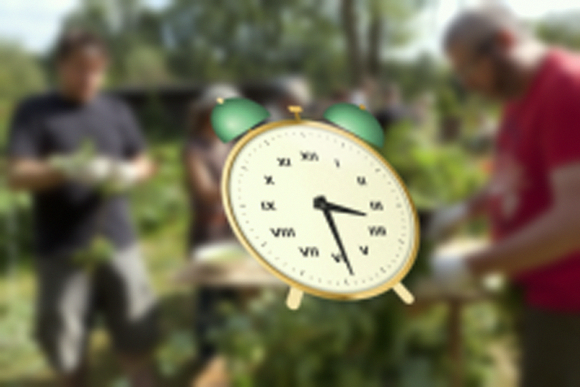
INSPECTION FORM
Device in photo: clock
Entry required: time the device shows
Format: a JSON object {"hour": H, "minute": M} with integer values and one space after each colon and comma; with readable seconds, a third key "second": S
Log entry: {"hour": 3, "minute": 29}
